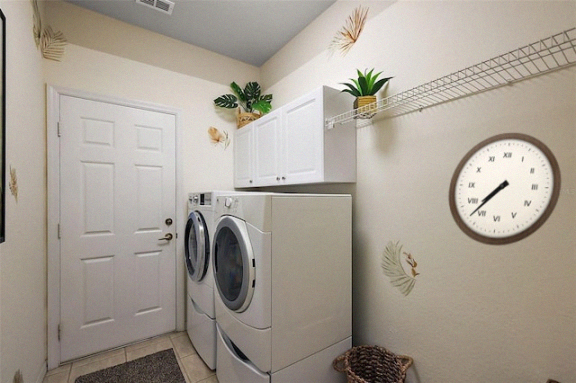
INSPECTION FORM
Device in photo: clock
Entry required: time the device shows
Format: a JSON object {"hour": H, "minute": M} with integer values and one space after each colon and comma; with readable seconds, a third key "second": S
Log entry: {"hour": 7, "minute": 37}
